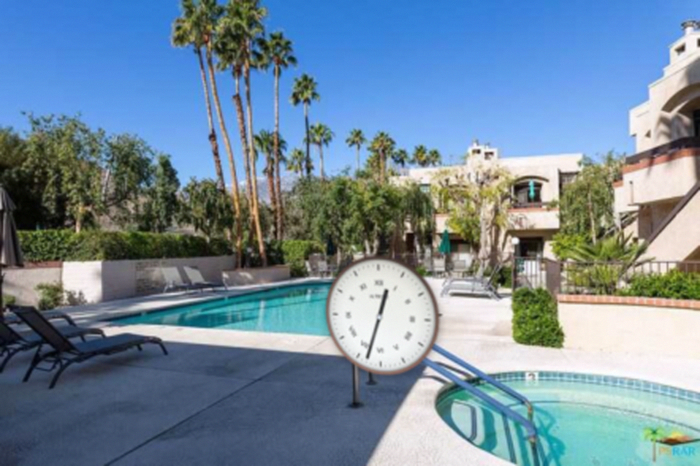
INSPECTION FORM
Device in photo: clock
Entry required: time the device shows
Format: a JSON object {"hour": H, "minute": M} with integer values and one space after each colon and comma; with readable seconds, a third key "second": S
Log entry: {"hour": 12, "minute": 33}
